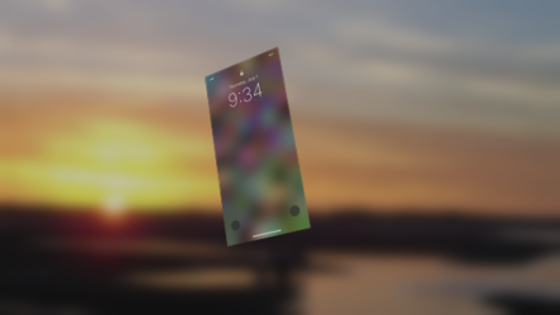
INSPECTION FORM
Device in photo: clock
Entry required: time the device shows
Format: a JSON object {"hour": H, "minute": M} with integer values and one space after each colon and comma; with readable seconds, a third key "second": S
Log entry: {"hour": 9, "minute": 34}
